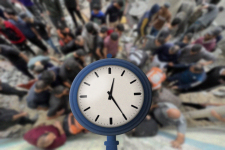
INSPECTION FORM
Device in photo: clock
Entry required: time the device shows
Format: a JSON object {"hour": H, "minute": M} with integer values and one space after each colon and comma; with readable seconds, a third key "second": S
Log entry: {"hour": 12, "minute": 25}
